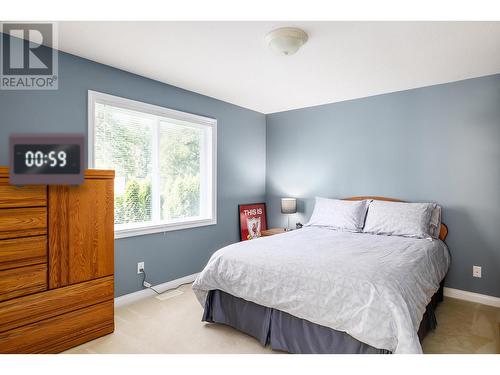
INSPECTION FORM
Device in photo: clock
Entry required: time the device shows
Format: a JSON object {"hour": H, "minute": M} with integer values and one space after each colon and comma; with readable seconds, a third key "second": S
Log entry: {"hour": 0, "minute": 59}
